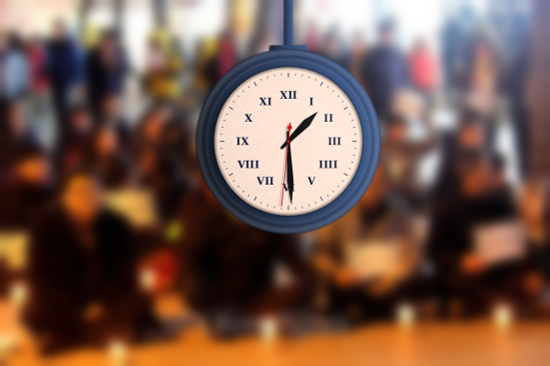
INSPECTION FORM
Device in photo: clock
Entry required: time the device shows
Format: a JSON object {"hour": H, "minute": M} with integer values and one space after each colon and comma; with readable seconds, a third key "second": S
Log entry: {"hour": 1, "minute": 29, "second": 31}
